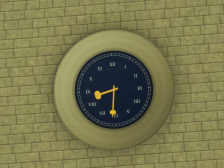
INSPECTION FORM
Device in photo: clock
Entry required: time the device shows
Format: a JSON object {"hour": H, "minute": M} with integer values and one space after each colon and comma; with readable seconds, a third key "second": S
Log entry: {"hour": 8, "minute": 31}
